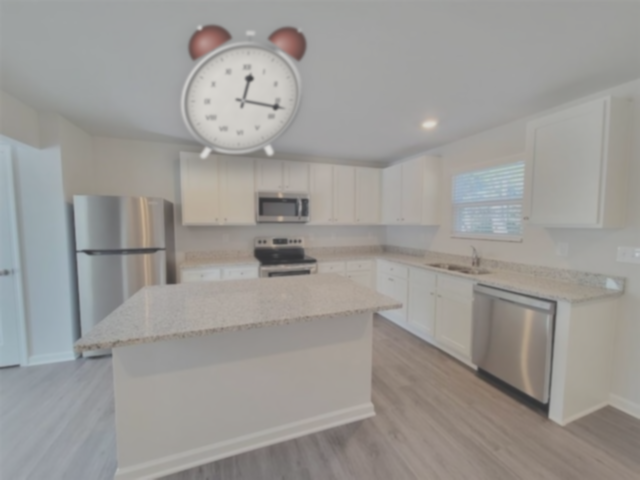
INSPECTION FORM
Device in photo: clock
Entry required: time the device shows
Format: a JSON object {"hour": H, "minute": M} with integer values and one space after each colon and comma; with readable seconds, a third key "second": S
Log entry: {"hour": 12, "minute": 17}
